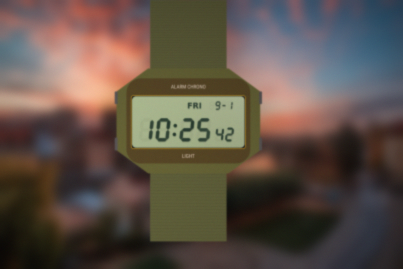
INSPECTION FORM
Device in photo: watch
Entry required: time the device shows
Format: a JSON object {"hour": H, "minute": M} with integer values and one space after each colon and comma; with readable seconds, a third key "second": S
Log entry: {"hour": 10, "minute": 25, "second": 42}
